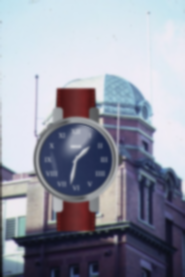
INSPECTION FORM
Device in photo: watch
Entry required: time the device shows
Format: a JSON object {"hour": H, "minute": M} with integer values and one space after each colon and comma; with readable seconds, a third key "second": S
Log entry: {"hour": 1, "minute": 32}
